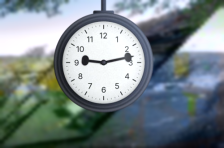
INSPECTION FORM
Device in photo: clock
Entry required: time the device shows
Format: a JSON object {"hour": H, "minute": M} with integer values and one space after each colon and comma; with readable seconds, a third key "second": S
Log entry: {"hour": 9, "minute": 13}
